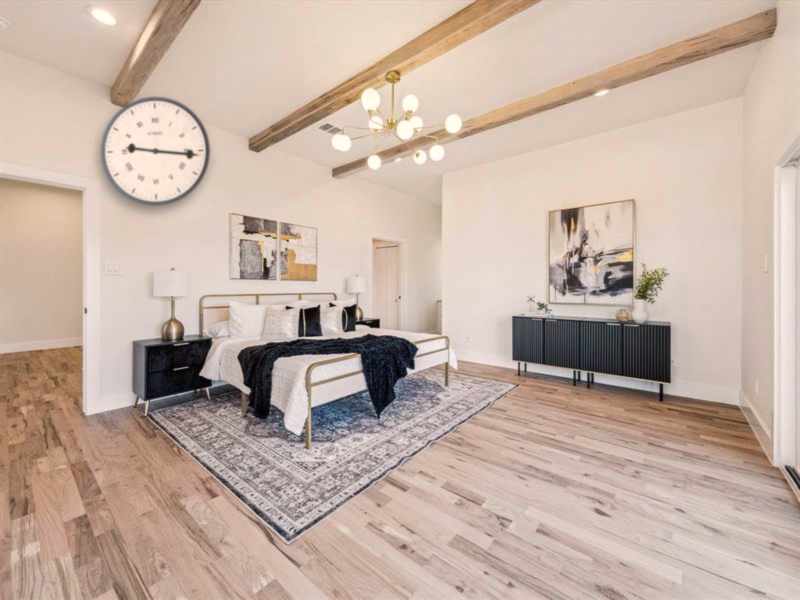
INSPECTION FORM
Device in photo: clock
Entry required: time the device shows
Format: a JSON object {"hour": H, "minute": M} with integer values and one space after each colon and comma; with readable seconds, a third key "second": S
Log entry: {"hour": 9, "minute": 16}
